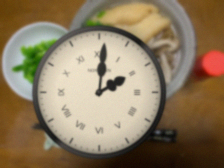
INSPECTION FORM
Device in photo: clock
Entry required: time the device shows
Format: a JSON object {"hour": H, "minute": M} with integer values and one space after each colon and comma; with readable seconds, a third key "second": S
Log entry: {"hour": 2, "minute": 1}
